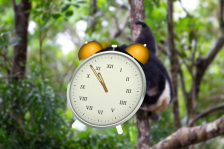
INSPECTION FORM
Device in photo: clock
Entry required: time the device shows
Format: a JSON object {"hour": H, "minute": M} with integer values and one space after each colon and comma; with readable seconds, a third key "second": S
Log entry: {"hour": 10, "minute": 53}
